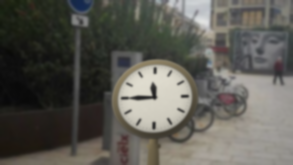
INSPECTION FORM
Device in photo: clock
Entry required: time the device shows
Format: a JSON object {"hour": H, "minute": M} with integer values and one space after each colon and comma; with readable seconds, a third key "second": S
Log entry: {"hour": 11, "minute": 45}
